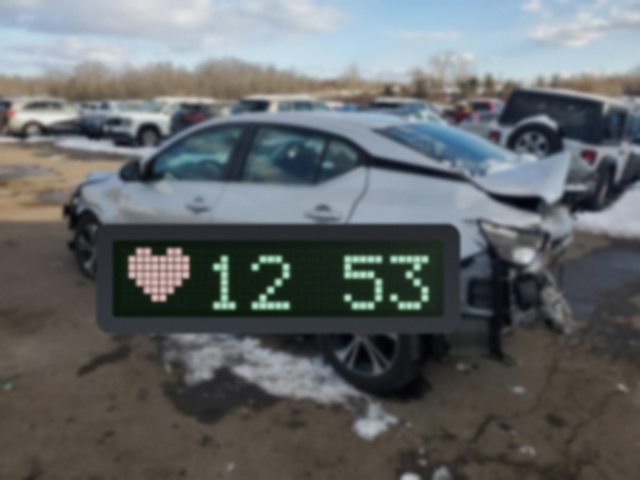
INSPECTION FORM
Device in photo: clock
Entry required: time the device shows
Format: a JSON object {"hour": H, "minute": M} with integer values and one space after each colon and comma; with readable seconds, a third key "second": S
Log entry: {"hour": 12, "minute": 53}
